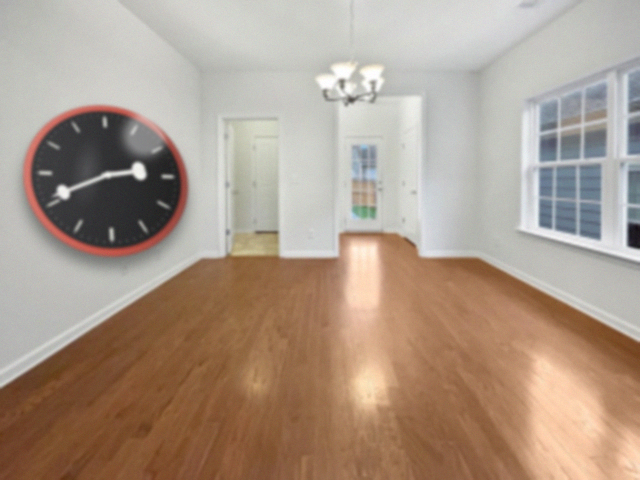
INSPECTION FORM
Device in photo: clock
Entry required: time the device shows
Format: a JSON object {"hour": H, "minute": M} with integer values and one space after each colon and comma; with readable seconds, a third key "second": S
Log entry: {"hour": 2, "minute": 41}
